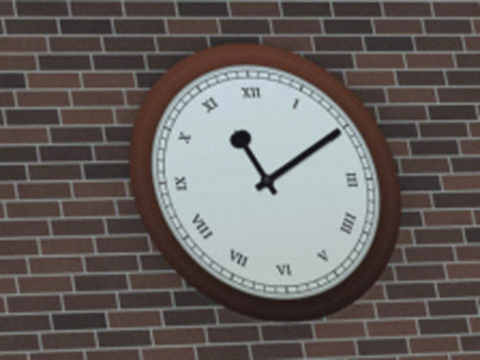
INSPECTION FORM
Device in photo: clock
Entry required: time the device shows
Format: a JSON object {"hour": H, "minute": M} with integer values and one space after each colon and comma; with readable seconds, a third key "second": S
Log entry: {"hour": 11, "minute": 10}
